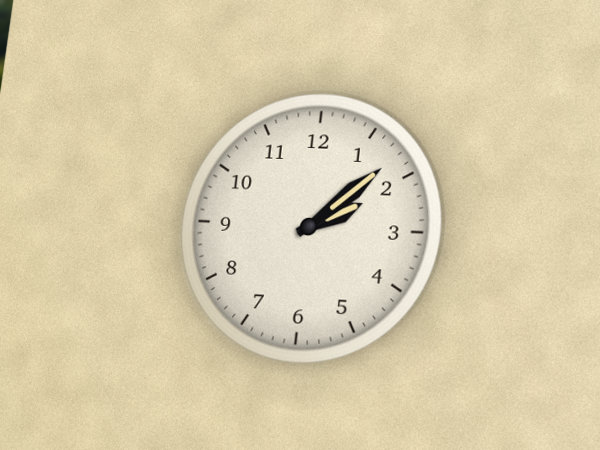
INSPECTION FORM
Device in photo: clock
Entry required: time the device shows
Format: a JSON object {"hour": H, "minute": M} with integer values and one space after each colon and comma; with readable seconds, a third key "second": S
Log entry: {"hour": 2, "minute": 8}
